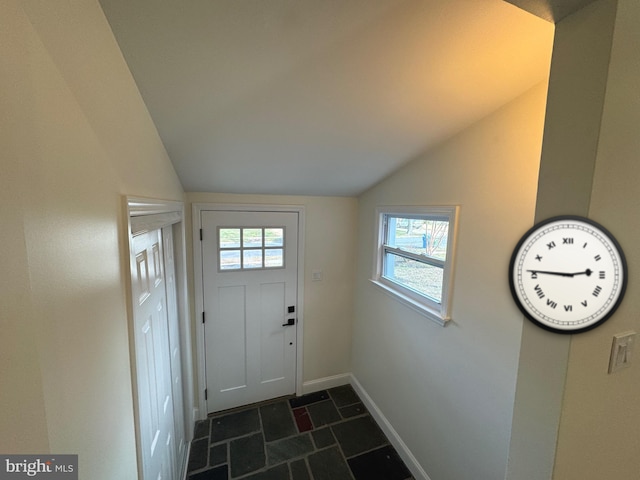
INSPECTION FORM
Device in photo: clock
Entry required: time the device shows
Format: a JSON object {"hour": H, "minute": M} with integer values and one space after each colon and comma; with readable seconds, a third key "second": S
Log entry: {"hour": 2, "minute": 46}
